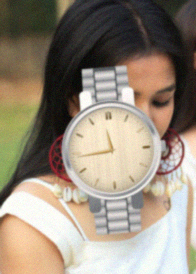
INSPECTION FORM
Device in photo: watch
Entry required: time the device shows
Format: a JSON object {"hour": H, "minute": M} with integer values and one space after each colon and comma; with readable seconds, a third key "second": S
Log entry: {"hour": 11, "minute": 44}
